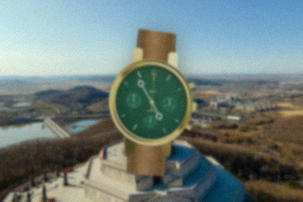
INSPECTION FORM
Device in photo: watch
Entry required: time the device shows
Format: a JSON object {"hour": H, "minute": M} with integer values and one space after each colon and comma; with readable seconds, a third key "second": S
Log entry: {"hour": 4, "minute": 54}
